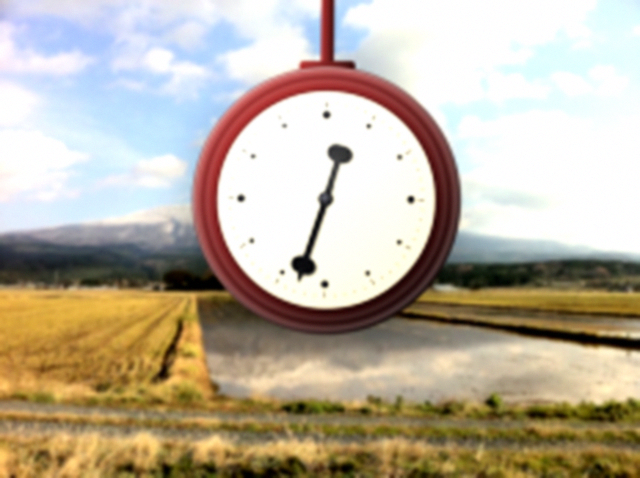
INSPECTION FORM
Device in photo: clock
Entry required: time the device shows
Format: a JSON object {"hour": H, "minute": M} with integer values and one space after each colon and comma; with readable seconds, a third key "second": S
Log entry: {"hour": 12, "minute": 33}
